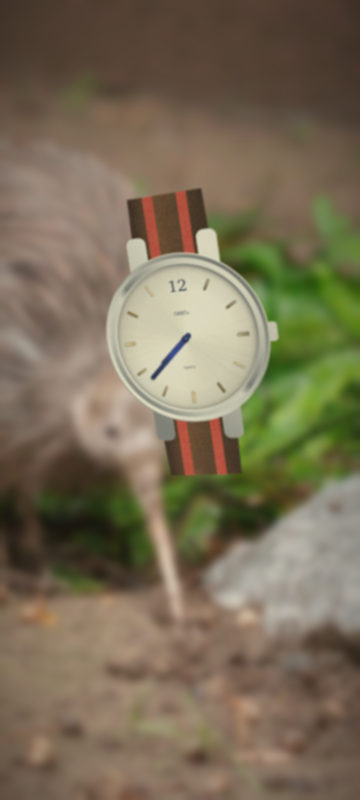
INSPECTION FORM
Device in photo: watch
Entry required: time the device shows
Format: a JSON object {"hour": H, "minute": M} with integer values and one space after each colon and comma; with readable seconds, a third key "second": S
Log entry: {"hour": 7, "minute": 38}
